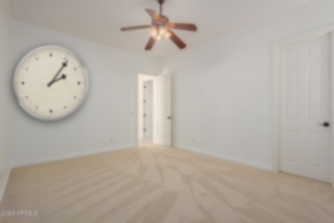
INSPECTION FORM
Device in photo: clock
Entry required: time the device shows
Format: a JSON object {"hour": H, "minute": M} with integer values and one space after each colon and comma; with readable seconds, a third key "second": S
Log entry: {"hour": 2, "minute": 6}
